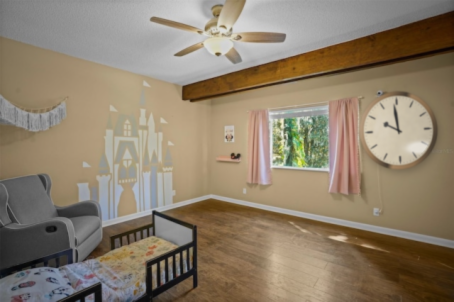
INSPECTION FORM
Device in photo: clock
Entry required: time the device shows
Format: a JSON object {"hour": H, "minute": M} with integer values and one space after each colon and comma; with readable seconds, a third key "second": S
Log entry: {"hour": 9, "minute": 59}
